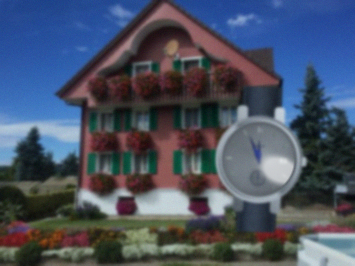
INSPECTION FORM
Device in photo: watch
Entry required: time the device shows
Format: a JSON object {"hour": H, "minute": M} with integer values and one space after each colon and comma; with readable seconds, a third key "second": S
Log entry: {"hour": 11, "minute": 56}
